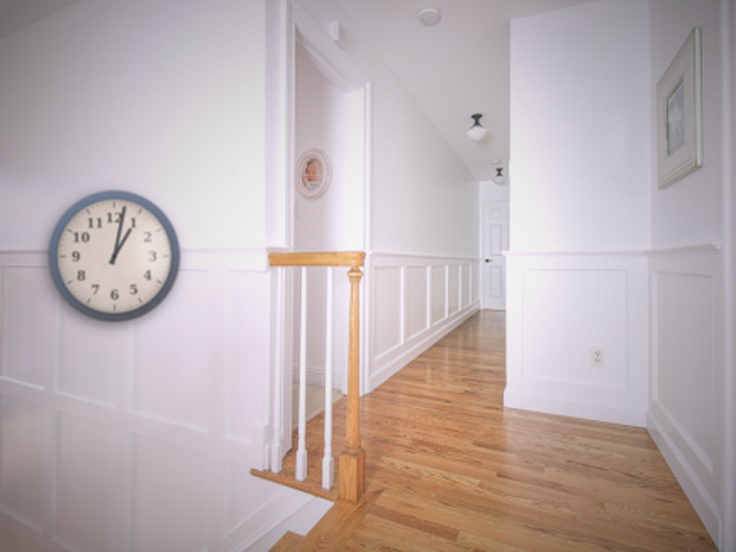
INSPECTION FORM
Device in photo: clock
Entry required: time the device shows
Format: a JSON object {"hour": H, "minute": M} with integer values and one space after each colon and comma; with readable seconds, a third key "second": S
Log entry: {"hour": 1, "minute": 2}
